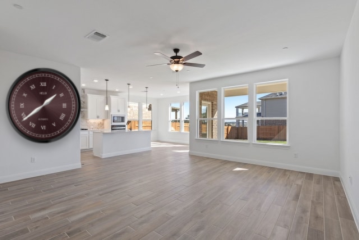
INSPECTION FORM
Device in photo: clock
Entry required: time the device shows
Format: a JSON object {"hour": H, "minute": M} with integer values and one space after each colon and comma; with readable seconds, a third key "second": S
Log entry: {"hour": 1, "minute": 39}
